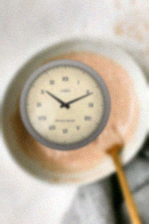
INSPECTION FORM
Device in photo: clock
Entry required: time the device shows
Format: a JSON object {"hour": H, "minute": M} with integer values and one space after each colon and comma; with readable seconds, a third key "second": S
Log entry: {"hour": 10, "minute": 11}
